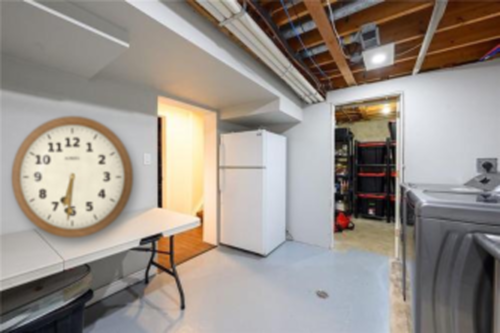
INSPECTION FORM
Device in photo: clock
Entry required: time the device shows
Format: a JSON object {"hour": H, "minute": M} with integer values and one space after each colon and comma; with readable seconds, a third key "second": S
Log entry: {"hour": 6, "minute": 31}
